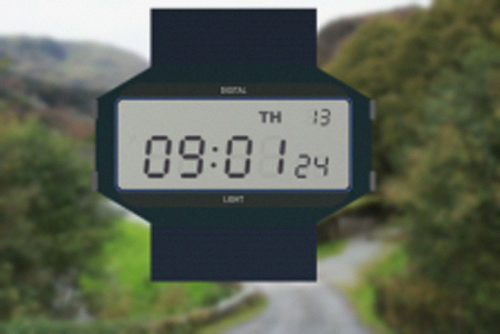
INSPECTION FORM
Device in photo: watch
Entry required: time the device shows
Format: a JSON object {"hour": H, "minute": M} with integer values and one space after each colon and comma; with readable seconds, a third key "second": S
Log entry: {"hour": 9, "minute": 1, "second": 24}
